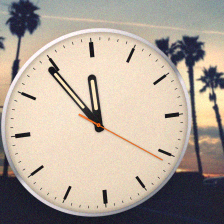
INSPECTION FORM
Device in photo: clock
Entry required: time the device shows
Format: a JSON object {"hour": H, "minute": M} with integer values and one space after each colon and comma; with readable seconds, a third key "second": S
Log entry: {"hour": 11, "minute": 54, "second": 21}
